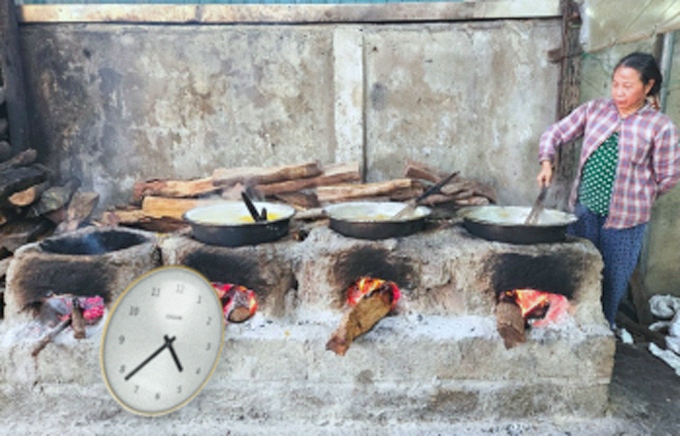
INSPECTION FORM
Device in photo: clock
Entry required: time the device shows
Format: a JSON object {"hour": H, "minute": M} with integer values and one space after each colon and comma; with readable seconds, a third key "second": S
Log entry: {"hour": 4, "minute": 38}
